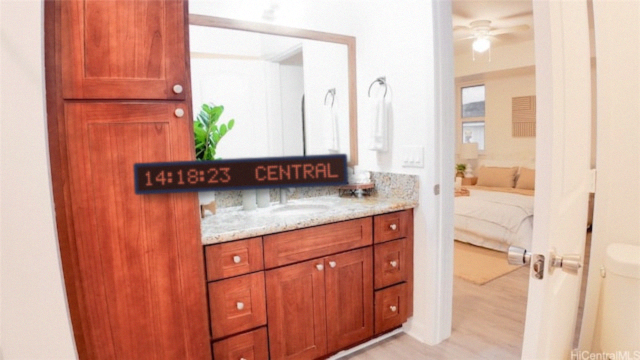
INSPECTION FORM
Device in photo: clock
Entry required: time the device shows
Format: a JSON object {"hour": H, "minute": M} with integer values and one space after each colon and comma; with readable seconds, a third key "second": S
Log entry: {"hour": 14, "minute": 18, "second": 23}
